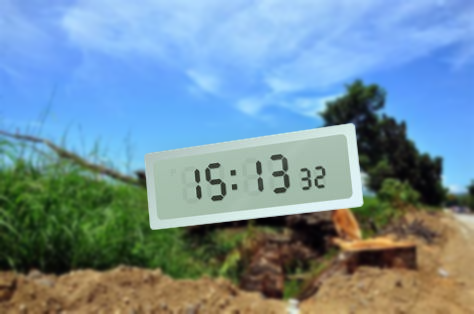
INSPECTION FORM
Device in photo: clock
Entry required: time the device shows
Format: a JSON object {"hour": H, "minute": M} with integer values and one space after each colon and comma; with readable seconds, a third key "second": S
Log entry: {"hour": 15, "minute": 13, "second": 32}
